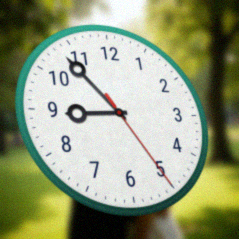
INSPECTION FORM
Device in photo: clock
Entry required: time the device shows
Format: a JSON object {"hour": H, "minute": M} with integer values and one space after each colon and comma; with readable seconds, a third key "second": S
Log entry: {"hour": 8, "minute": 53, "second": 25}
